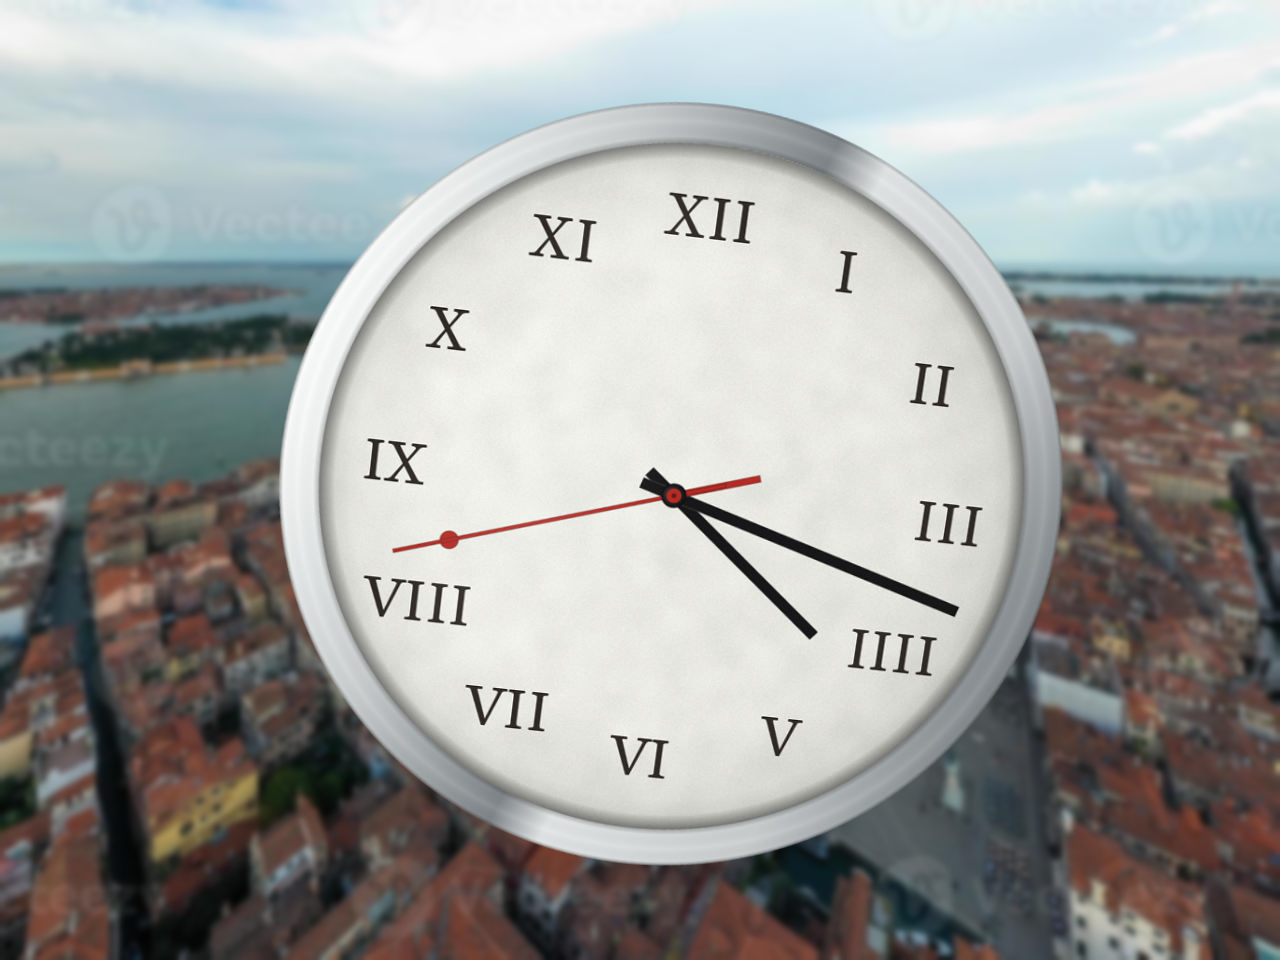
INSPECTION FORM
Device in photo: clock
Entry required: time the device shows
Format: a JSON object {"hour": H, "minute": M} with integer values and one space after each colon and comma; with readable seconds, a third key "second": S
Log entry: {"hour": 4, "minute": 17, "second": 42}
